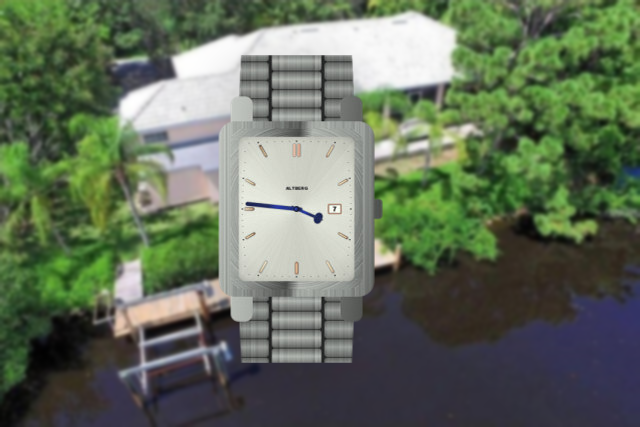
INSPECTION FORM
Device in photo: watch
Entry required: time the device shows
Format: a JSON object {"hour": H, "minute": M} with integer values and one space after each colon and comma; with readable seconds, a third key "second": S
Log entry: {"hour": 3, "minute": 46}
